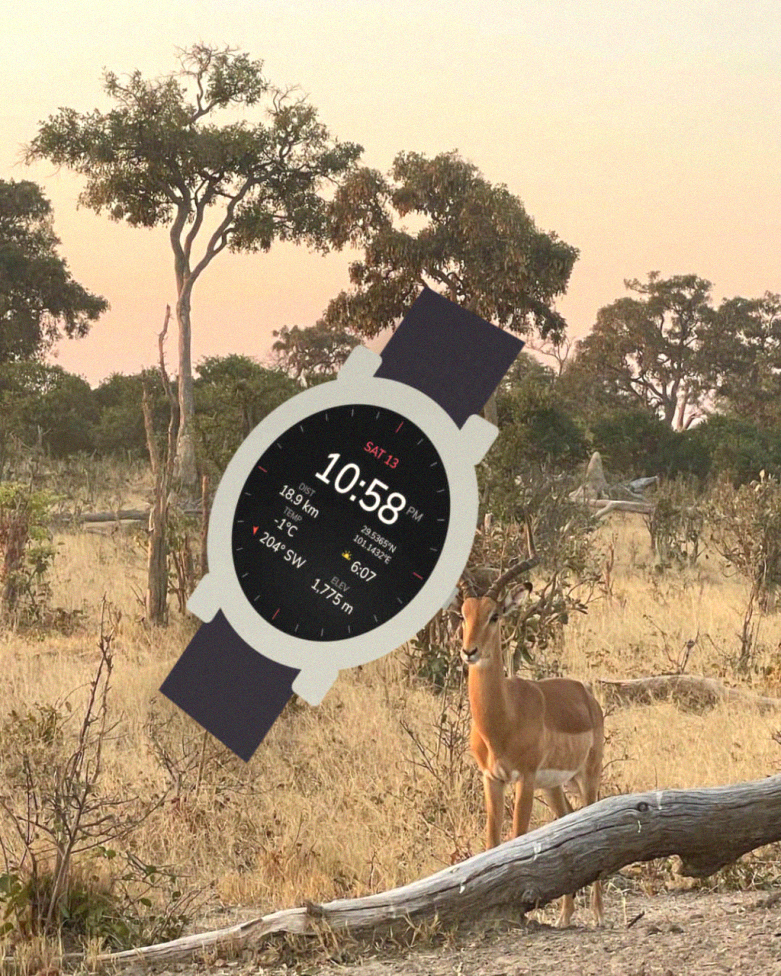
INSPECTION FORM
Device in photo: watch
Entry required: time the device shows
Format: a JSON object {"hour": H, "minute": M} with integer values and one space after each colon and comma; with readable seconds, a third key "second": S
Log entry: {"hour": 10, "minute": 58}
